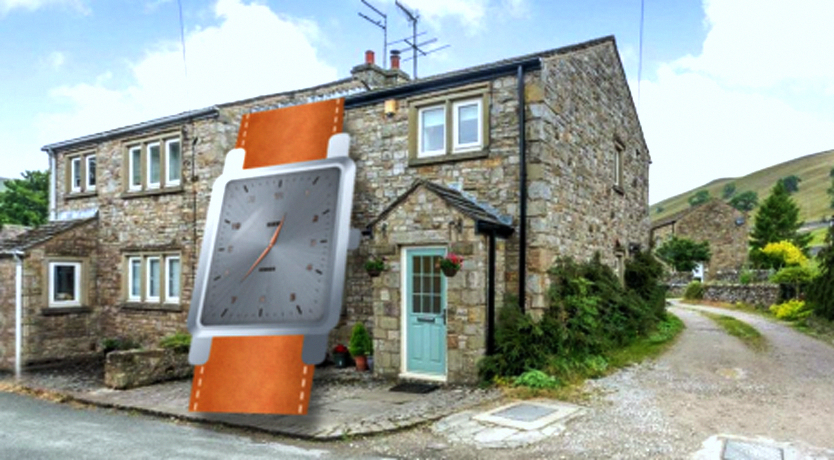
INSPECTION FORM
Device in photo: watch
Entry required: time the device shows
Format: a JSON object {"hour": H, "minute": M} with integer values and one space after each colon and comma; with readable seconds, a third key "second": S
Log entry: {"hour": 12, "minute": 36}
